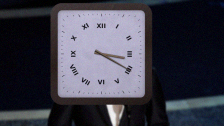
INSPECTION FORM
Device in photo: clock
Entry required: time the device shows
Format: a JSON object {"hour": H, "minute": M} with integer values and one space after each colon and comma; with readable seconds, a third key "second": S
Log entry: {"hour": 3, "minute": 20}
